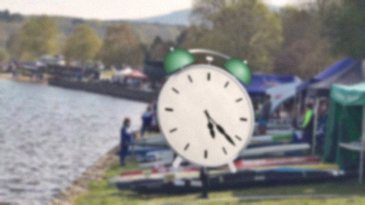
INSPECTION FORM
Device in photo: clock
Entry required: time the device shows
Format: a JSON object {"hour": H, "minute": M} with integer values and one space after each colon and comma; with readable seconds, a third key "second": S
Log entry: {"hour": 5, "minute": 22}
